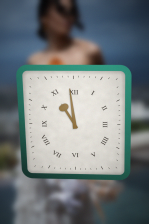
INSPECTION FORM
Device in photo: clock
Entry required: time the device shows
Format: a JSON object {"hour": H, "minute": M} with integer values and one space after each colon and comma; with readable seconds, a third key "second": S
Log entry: {"hour": 10, "minute": 59}
